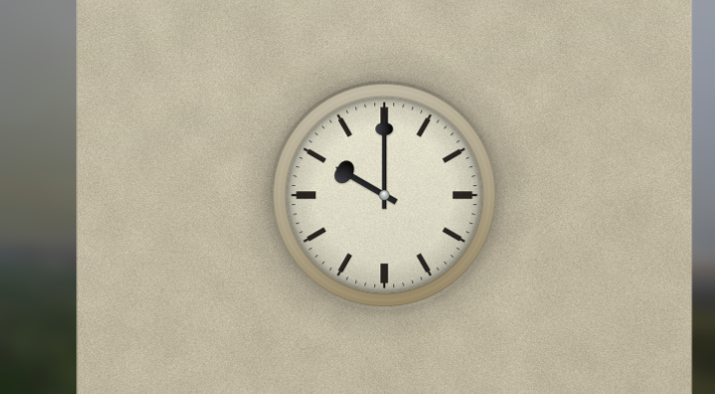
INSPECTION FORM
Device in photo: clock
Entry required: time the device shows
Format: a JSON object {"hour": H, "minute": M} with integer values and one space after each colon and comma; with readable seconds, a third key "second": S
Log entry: {"hour": 10, "minute": 0}
